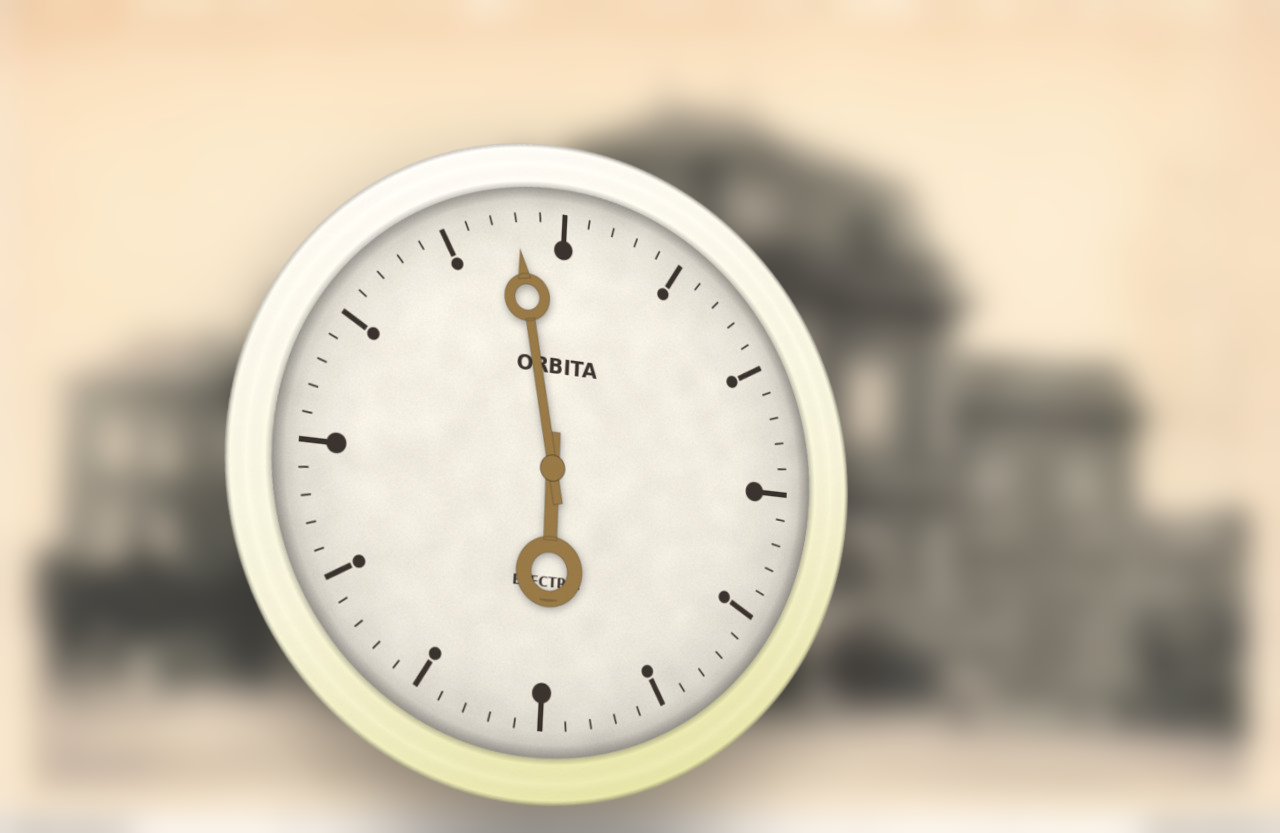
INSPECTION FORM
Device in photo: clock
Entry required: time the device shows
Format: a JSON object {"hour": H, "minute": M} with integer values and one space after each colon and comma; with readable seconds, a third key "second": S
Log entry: {"hour": 5, "minute": 58}
